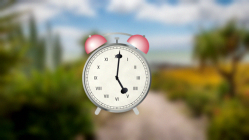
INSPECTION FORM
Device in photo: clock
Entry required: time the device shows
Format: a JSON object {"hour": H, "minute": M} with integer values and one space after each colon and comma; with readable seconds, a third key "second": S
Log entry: {"hour": 5, "minute": 1}
